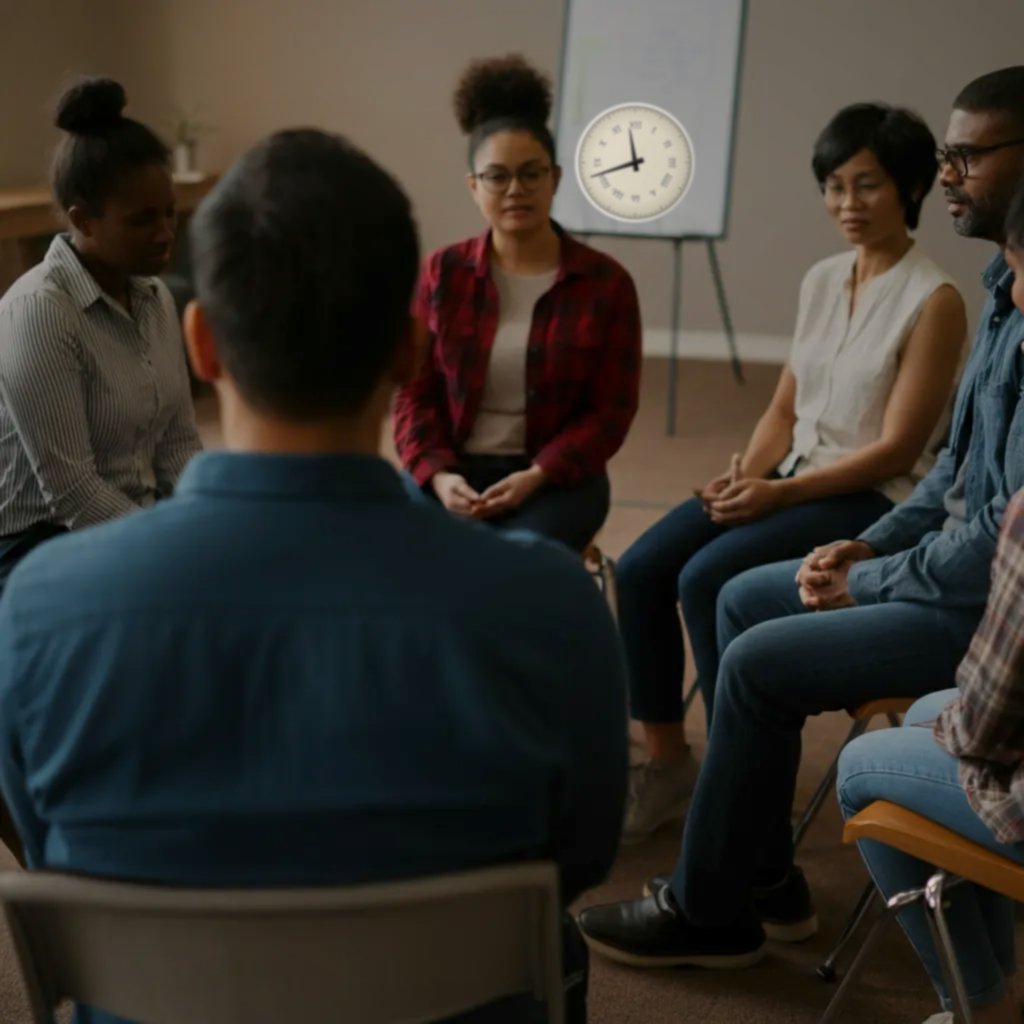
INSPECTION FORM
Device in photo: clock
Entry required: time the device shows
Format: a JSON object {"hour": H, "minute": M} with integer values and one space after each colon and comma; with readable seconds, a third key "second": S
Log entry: {"hour": 11, "minute": 42}
